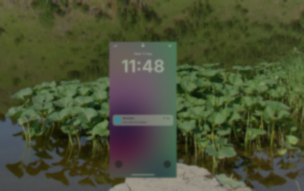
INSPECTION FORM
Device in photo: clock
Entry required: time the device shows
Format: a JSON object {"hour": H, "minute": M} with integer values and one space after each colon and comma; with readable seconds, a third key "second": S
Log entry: {"hour": 11, "minute": 48}
